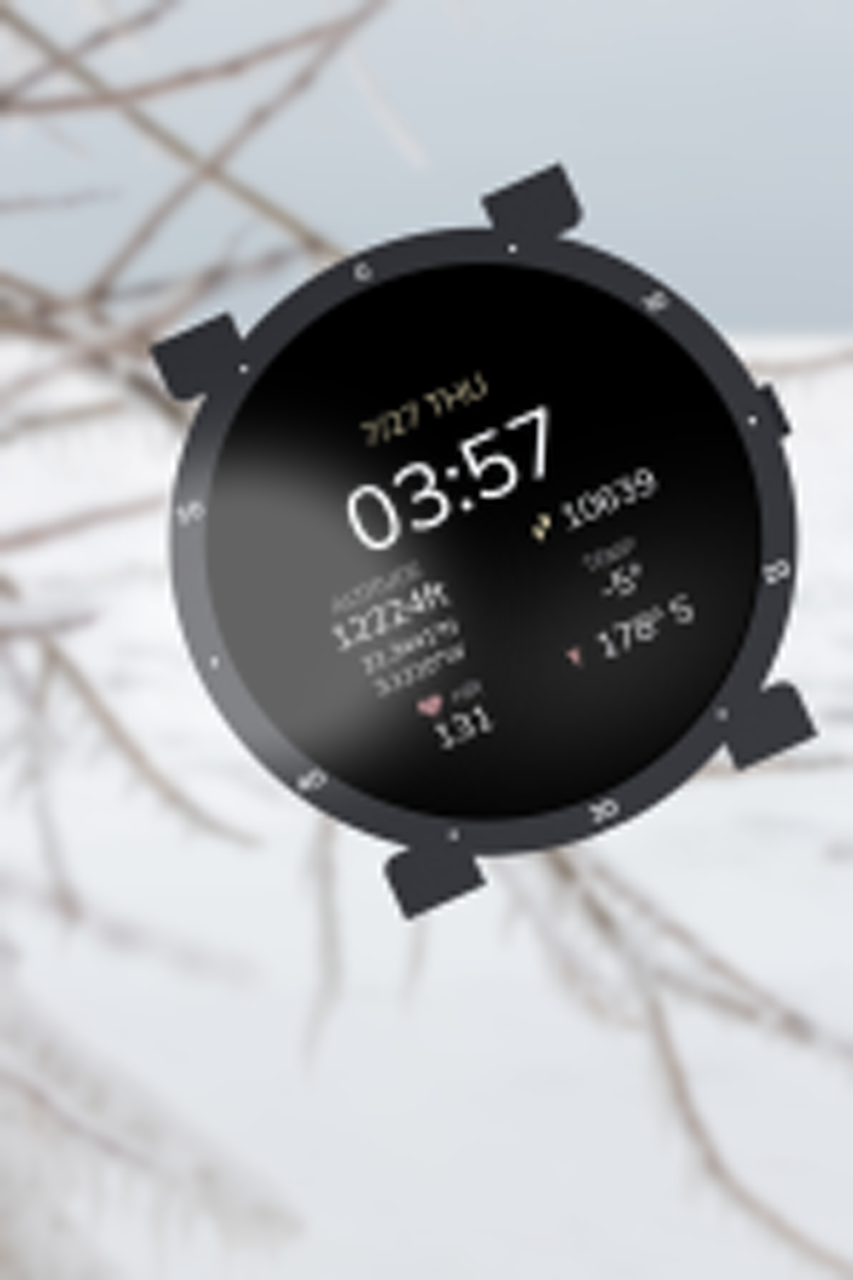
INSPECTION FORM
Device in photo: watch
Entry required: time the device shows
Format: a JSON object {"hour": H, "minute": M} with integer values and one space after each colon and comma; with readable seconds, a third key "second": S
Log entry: {"hour": 3, "minute": 57}
